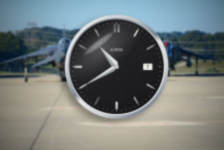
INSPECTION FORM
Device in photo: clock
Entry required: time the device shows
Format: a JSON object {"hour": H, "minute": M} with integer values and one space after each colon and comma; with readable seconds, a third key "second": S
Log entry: {"hour": 10, "minute": 40}
